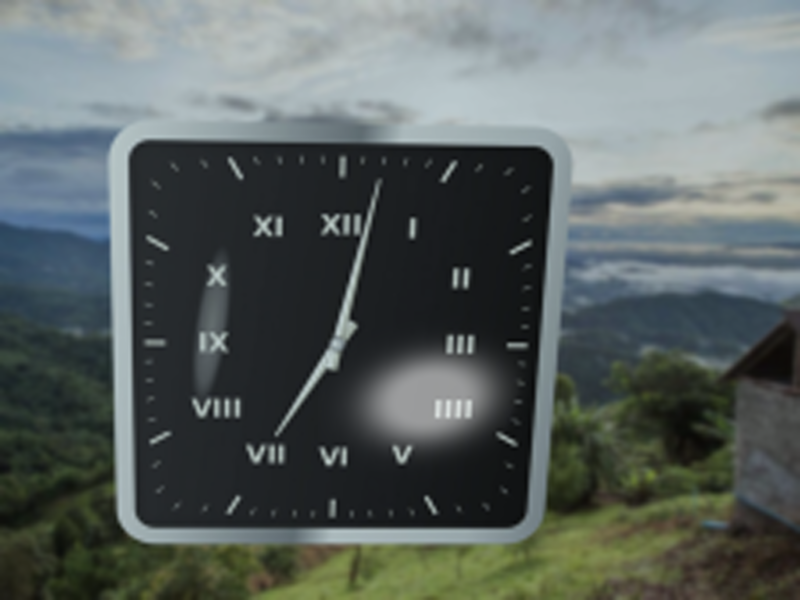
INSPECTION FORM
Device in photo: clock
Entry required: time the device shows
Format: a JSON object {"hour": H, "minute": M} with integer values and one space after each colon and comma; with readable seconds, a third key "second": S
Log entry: {"hour": 7, "minute": 2}
